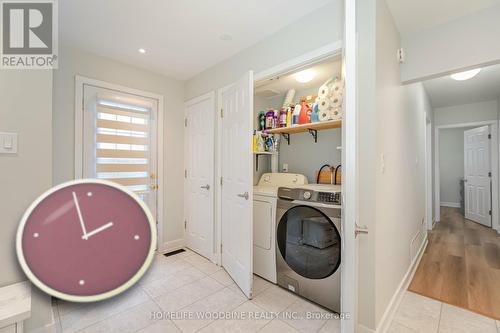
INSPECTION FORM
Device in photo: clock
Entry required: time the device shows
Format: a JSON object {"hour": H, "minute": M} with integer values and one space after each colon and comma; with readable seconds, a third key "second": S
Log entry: {"hour": 1, "minute": 57}
